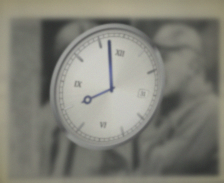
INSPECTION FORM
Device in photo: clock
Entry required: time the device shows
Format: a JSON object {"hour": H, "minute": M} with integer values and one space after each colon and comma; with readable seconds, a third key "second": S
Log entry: {"hour": 7, "minute": 57}
